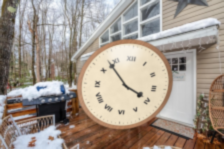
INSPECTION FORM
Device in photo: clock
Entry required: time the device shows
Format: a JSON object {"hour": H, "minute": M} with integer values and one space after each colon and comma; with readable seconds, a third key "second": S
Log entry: {"hour": 3, "minute": 53}
